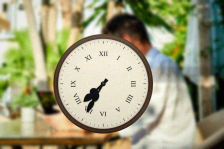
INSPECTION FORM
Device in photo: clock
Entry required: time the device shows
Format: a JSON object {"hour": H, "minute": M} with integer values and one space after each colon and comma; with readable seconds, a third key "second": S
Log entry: {"hour": 7, "minute": 35}
